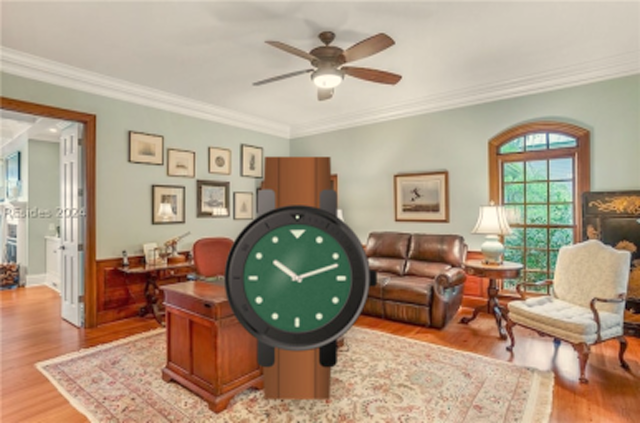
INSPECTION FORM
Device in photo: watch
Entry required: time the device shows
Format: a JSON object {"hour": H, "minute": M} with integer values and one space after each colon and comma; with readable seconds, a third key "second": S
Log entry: {"hour": 10, "minute": 12}
